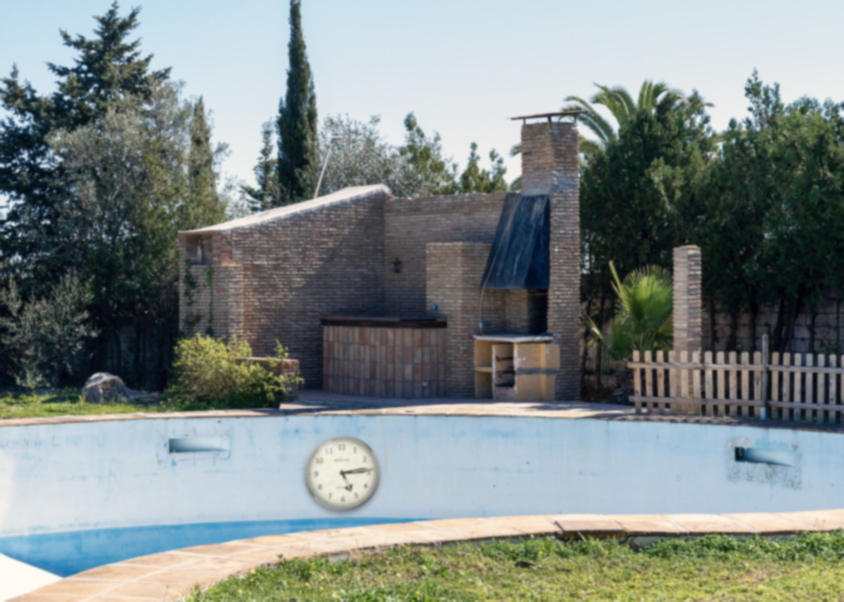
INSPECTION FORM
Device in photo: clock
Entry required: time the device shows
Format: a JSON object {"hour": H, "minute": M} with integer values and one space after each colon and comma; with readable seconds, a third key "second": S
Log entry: {"hour": 5, "minute": 14}
